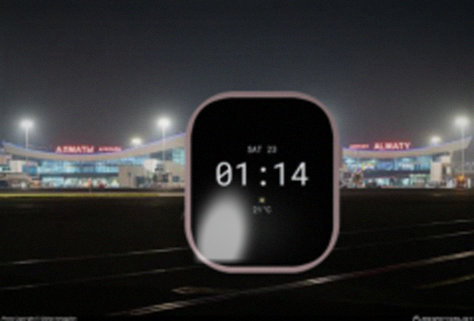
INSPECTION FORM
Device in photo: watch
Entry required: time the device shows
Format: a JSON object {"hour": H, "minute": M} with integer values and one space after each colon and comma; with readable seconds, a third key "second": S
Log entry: {"hour": 1, "minute": 14}
